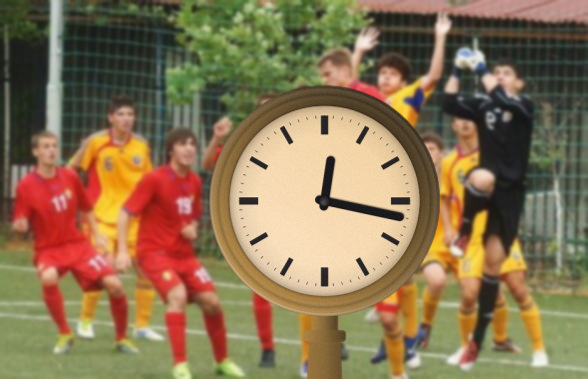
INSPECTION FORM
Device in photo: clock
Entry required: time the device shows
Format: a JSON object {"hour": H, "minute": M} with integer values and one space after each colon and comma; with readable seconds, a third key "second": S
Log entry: {"hour": 12, "minute": 17}
